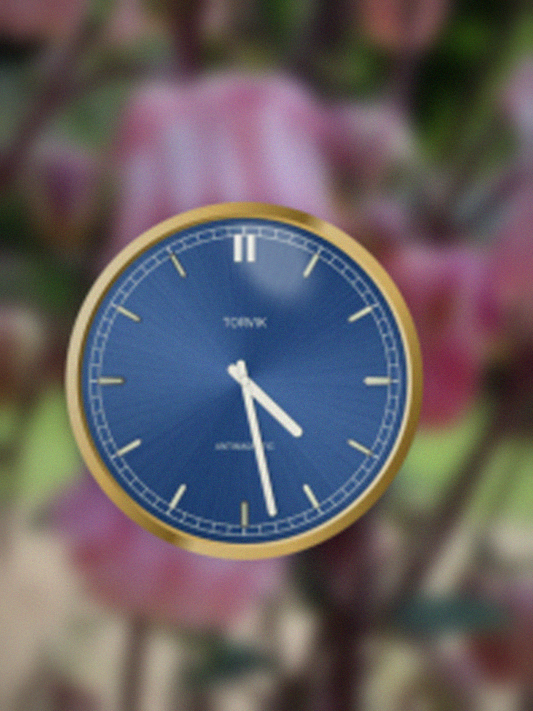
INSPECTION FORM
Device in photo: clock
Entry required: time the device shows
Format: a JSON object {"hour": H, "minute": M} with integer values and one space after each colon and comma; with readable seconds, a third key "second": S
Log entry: {"hour": 4, "minute": 28}
